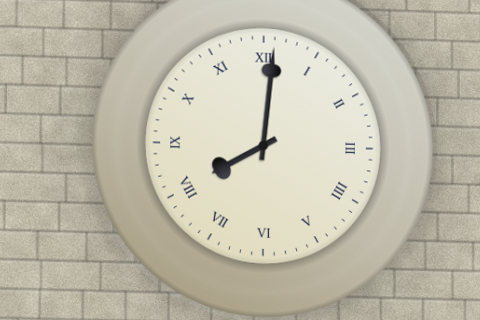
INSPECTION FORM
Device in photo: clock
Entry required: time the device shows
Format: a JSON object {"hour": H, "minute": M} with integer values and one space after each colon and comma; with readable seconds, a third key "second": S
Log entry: {"hour": 8, "minute": 1}
